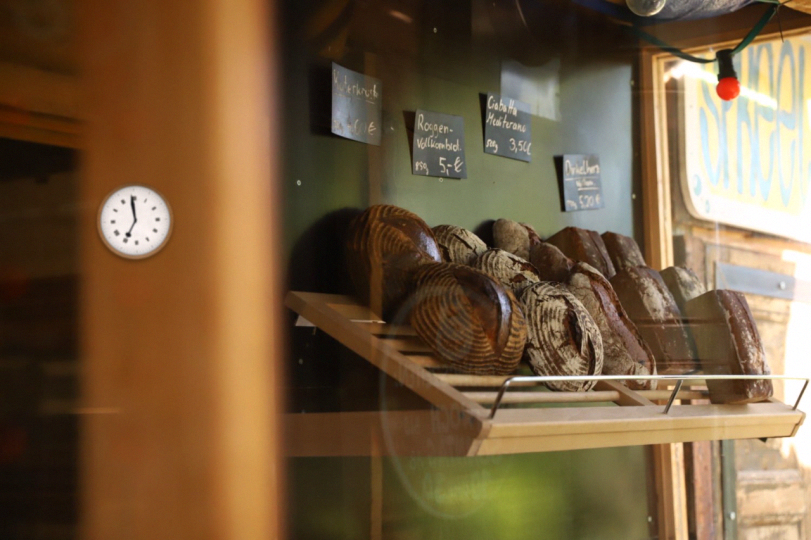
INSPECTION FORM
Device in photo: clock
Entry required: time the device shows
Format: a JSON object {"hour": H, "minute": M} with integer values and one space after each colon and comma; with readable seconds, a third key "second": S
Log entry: {"hour": 6, "minute": 59}
